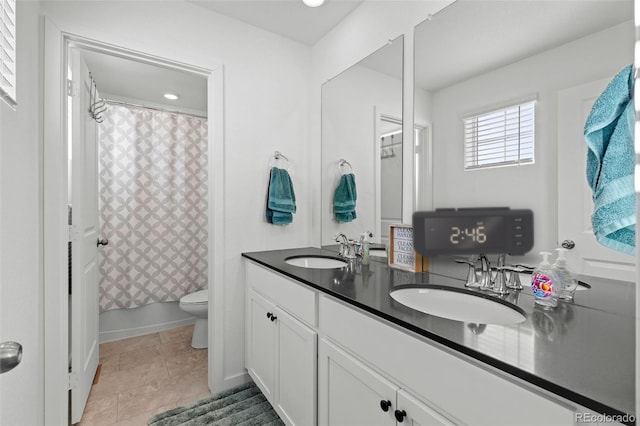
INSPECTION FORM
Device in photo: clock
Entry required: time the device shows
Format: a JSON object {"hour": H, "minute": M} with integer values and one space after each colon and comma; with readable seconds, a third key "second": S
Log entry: {"hour": 2, "minute": 46}
